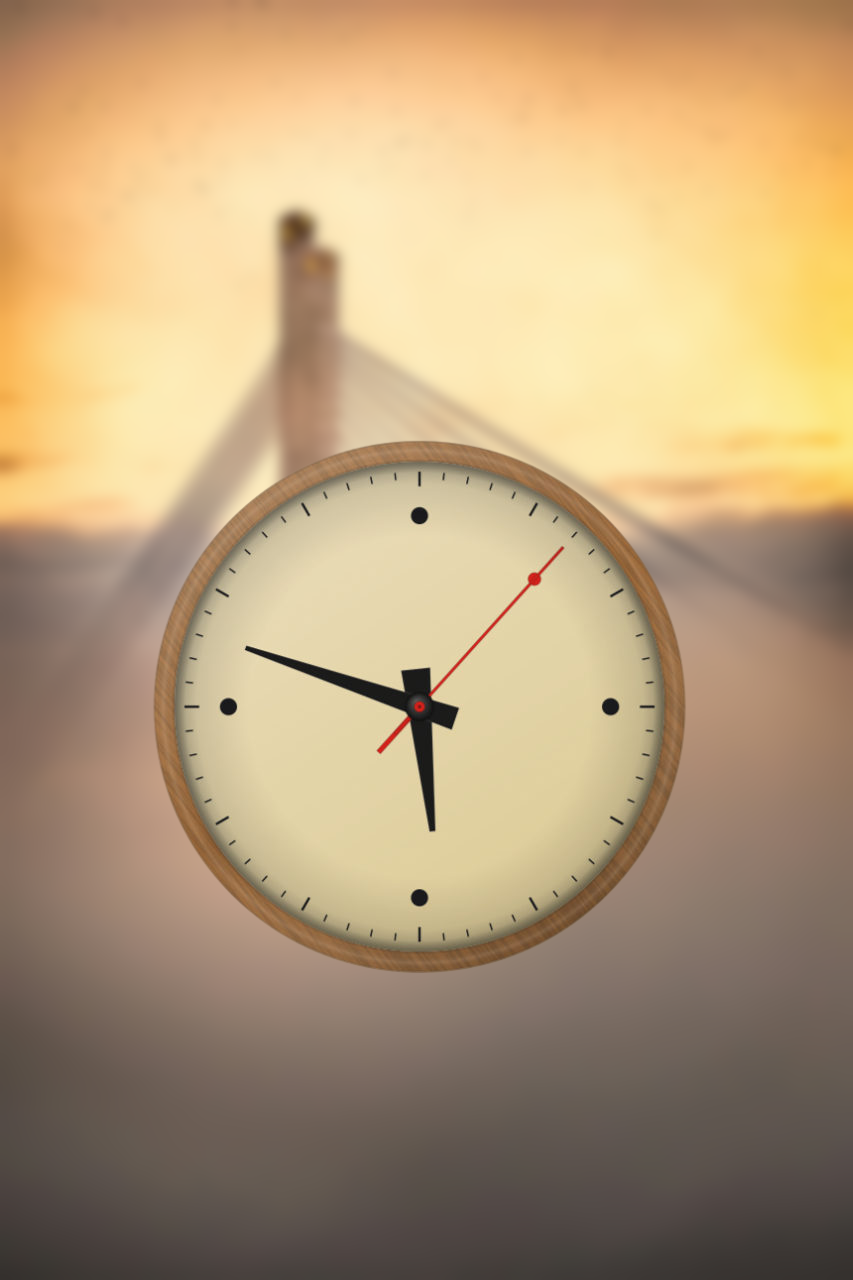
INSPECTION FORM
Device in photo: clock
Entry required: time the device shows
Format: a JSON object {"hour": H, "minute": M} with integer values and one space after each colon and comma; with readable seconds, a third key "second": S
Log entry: {"hour": 5, "minute": 48, "second": 7}
